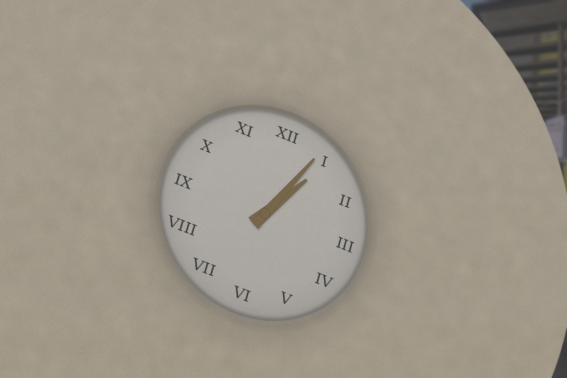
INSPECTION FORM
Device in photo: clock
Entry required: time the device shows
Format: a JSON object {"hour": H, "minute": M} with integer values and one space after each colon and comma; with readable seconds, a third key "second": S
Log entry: {"hour": 1, "minute": 4}
